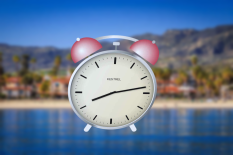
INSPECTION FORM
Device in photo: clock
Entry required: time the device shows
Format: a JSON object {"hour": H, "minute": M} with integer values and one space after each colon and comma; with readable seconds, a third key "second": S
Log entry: {"hour": 8, "minute": 13}
